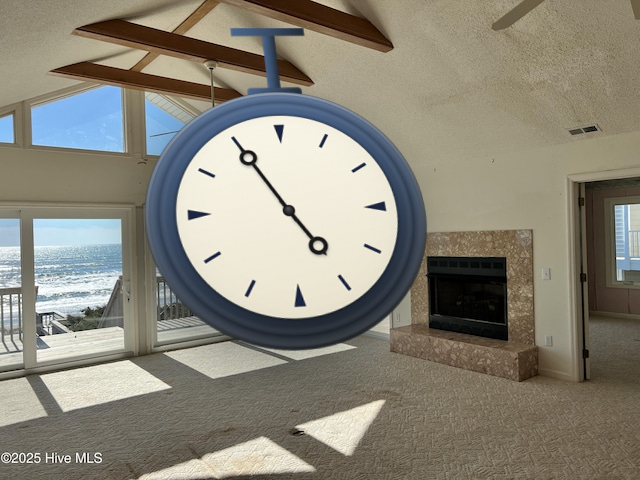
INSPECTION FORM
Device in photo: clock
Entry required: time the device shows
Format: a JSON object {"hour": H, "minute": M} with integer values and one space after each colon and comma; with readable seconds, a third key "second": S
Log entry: {"hour": 4, "minute": 55}
